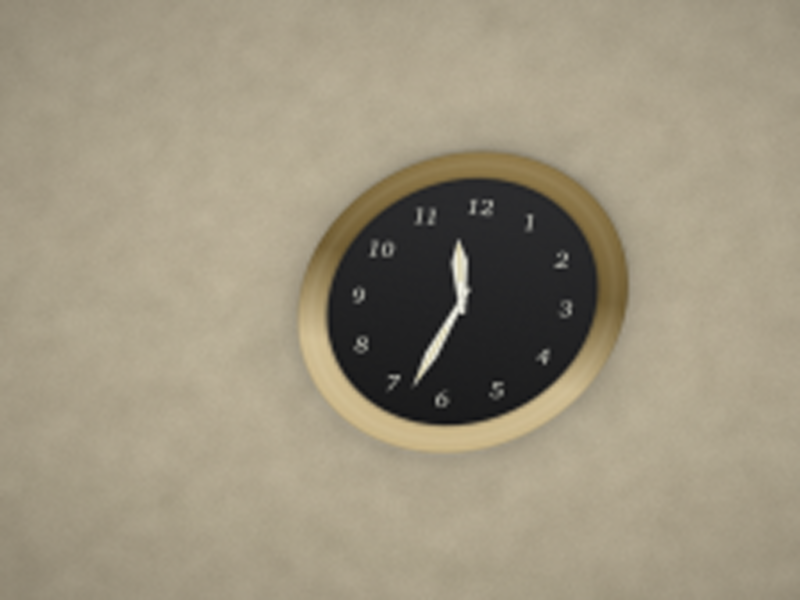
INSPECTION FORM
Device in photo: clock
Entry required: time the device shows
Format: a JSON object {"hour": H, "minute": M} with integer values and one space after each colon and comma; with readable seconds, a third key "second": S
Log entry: {"hour": 11, "minute": 33}
